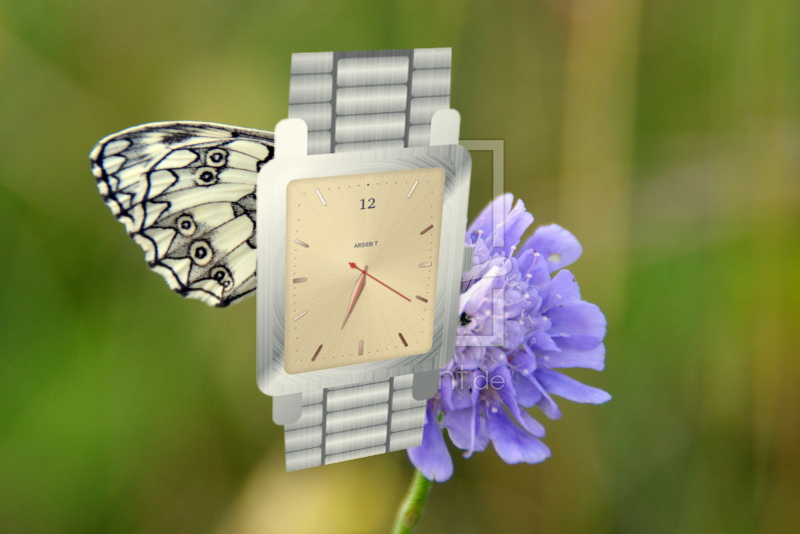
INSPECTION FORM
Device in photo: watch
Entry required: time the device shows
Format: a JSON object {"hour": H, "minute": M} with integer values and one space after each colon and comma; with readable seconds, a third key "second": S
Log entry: {"hour": 6, "minute": 33, "second": 21}
